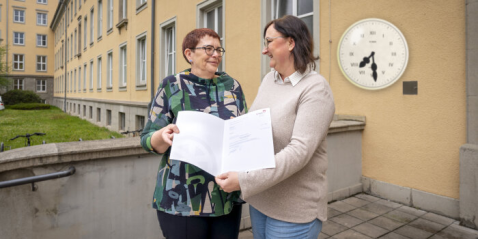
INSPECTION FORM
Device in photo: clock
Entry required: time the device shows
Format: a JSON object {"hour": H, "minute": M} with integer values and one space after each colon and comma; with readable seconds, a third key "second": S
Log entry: {"hour": 7, "minute": 29}
